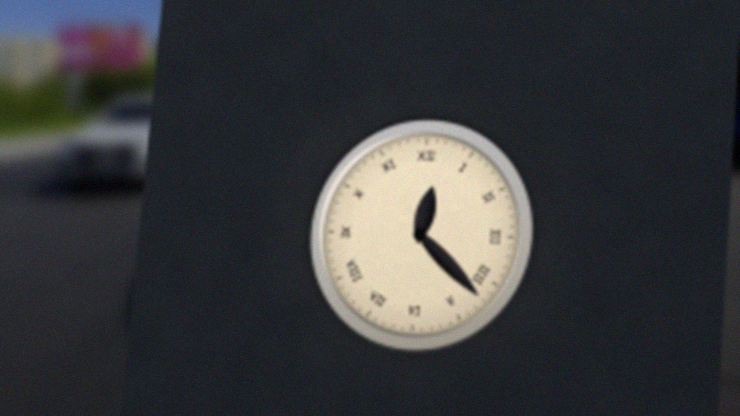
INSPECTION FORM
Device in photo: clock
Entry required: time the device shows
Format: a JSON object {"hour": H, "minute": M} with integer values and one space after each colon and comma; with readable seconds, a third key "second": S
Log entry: {"hour": 12, "minute": 22}
